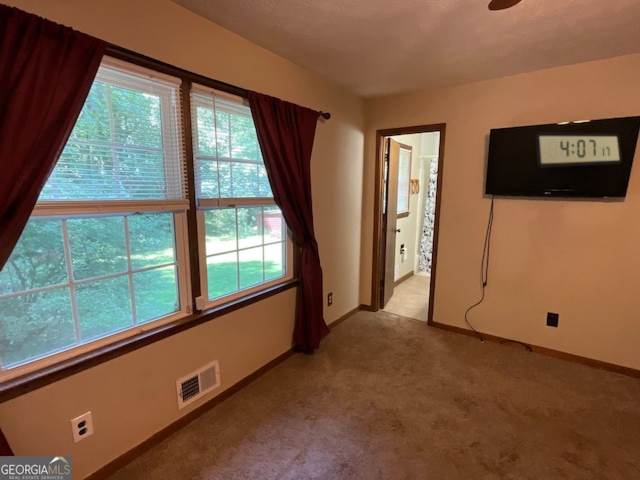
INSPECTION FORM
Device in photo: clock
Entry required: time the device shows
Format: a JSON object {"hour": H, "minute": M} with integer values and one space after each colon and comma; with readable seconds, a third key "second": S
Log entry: {"hour": 4, "minute": 7}
